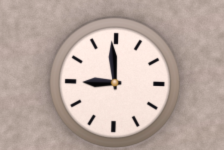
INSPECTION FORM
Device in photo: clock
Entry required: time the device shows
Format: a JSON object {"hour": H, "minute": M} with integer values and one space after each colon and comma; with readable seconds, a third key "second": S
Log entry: {"hour": 8, "minute": 59}
